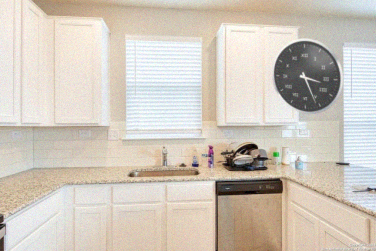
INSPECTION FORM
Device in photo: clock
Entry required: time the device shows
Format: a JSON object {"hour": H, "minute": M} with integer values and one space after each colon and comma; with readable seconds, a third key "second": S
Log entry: {"hour": 3, "minute": 26}
